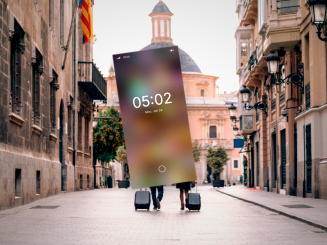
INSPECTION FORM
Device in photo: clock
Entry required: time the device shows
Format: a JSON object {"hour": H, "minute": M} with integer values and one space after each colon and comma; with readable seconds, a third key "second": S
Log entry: {"hour": 5, "minute": 2}
